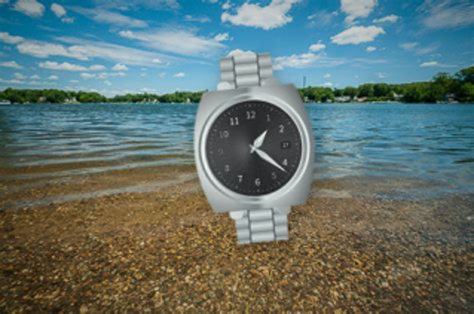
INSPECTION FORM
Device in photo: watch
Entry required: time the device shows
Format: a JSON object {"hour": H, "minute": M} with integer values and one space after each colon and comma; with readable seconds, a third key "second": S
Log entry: {"hour": 1, "minute": 22}
